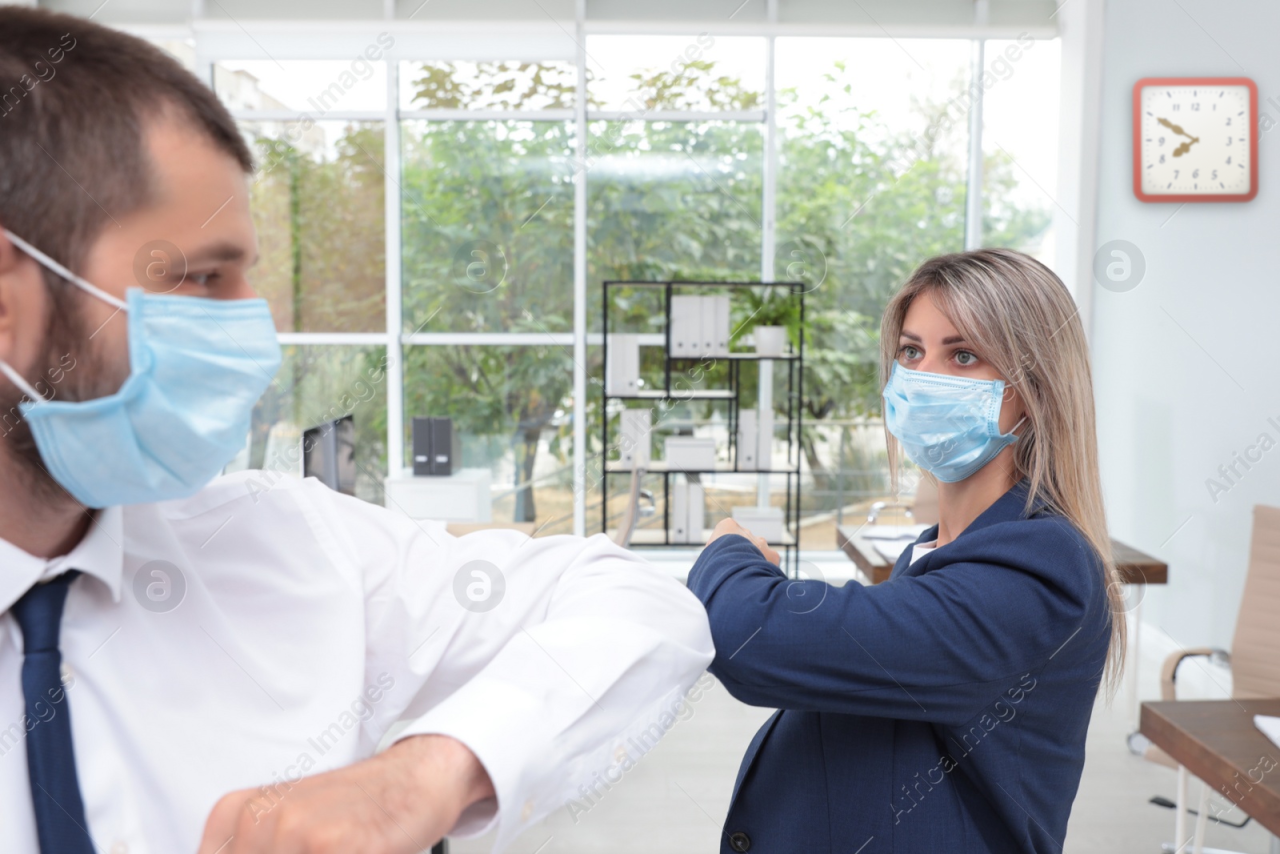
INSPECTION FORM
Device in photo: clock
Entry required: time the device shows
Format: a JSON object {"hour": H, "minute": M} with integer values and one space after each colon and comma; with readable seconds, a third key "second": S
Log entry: {"hour": 7, "minute": 50}
